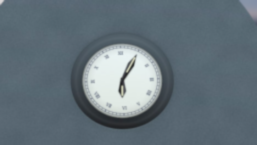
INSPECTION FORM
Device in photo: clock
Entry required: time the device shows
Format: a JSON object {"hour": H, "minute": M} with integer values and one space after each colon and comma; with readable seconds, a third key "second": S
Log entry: {"hour": 6, "minute": 5}
